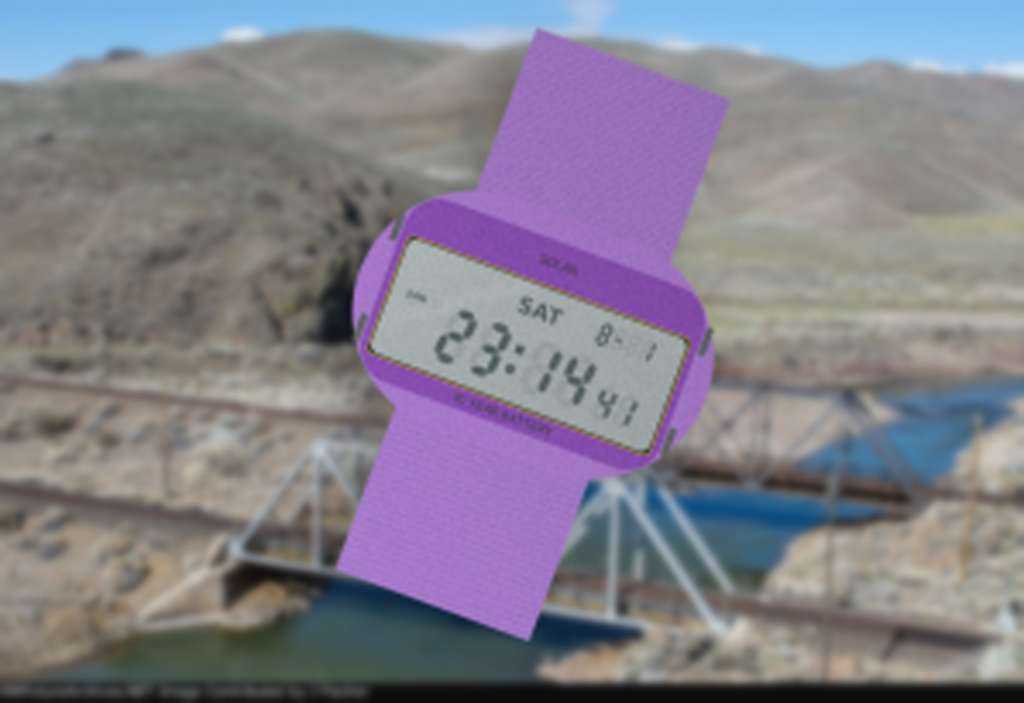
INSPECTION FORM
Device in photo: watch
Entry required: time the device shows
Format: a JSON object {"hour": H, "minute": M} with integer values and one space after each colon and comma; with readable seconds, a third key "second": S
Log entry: {"hour": 23, "minute": 14, "second": 41}
